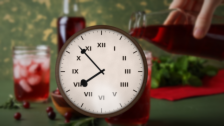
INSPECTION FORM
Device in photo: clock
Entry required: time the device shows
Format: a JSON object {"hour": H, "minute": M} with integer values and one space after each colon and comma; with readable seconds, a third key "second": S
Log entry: {"hour": 7, "minute": 53}
